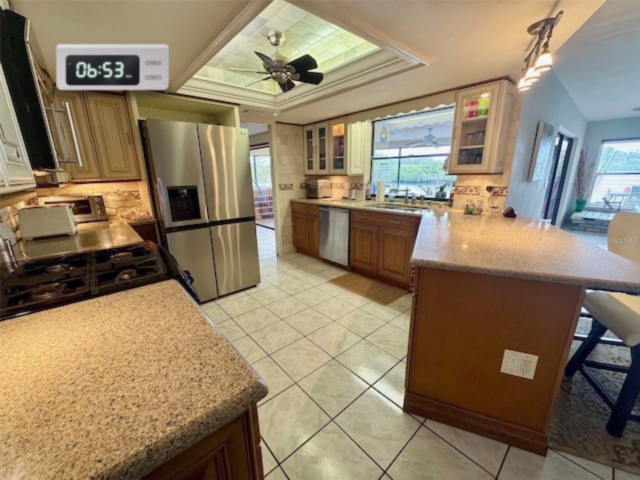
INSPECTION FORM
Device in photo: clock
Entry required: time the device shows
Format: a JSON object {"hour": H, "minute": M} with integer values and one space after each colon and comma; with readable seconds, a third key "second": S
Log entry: {"hour": 6, "minute": 53}
